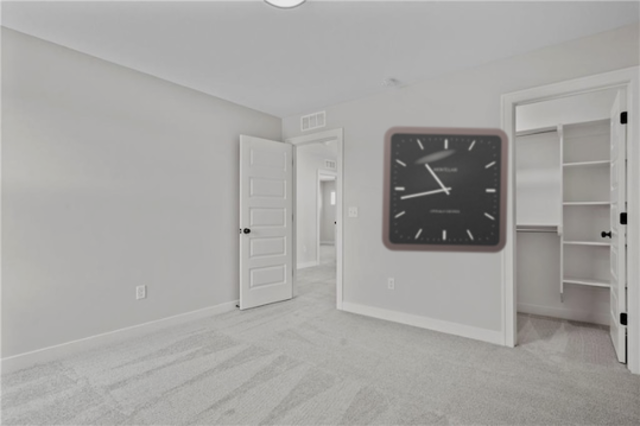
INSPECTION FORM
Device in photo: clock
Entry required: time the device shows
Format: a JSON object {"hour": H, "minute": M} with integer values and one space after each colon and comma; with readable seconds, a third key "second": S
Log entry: {"hour": 10, "minute": 43}
